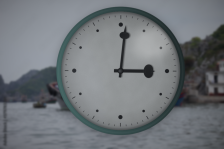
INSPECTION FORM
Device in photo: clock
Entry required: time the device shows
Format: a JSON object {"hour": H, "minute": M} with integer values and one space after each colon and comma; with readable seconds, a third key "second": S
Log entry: {"hour": 3, "minute": 1}
